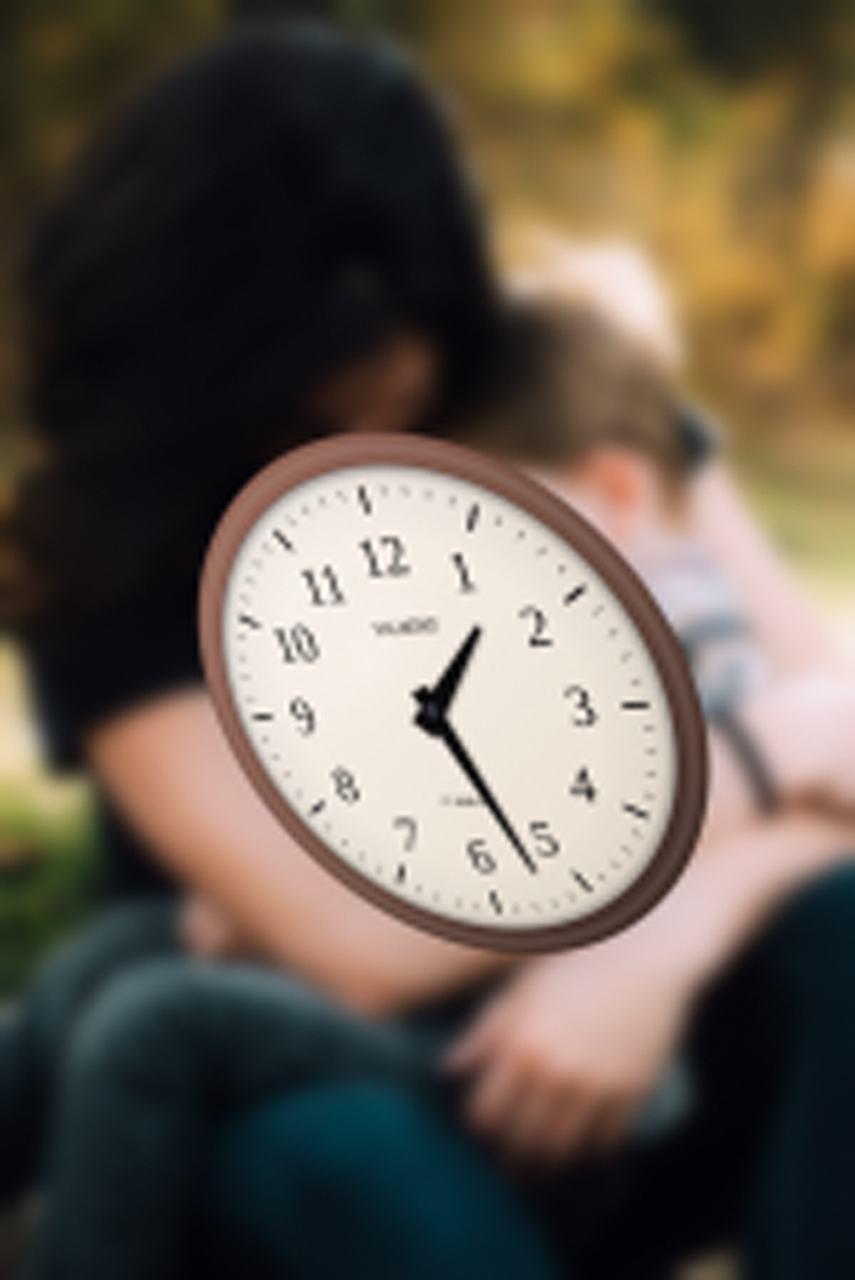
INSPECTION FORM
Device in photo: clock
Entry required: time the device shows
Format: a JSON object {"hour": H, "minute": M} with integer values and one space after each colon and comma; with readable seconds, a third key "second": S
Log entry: {"hour": 1, "minute": 27}
